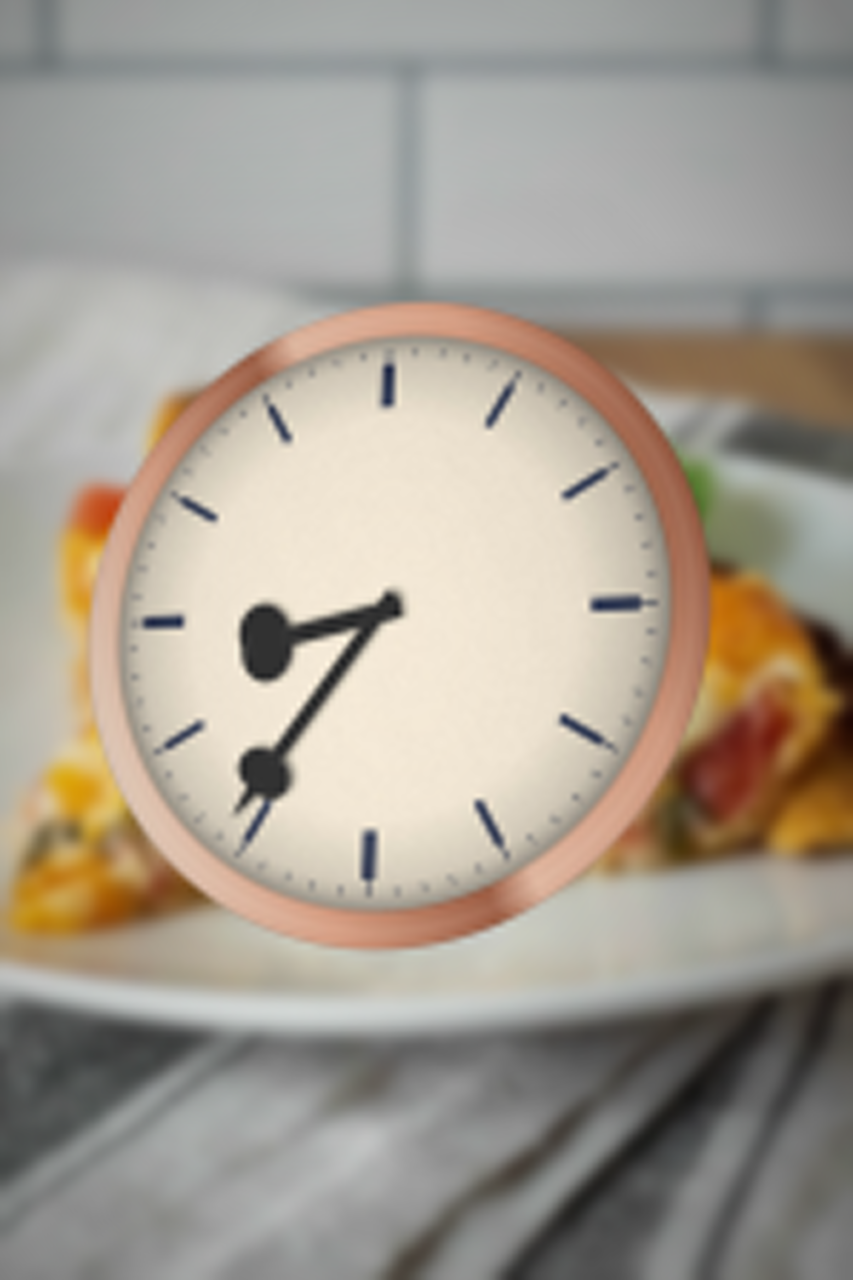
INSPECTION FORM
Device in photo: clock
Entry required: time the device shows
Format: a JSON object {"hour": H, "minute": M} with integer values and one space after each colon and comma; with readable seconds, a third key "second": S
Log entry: {"hour": 8, "minute": 36}
